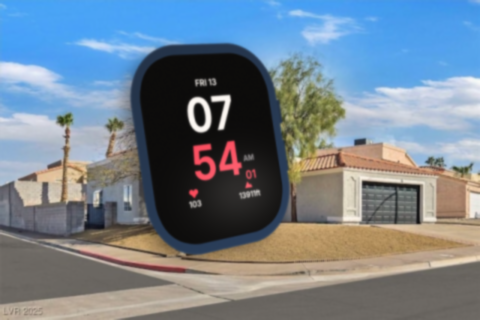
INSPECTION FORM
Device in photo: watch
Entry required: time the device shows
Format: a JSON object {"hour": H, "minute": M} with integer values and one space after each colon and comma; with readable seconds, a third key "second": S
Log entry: {"hour": 7, "minute": 54, "second": 1}
